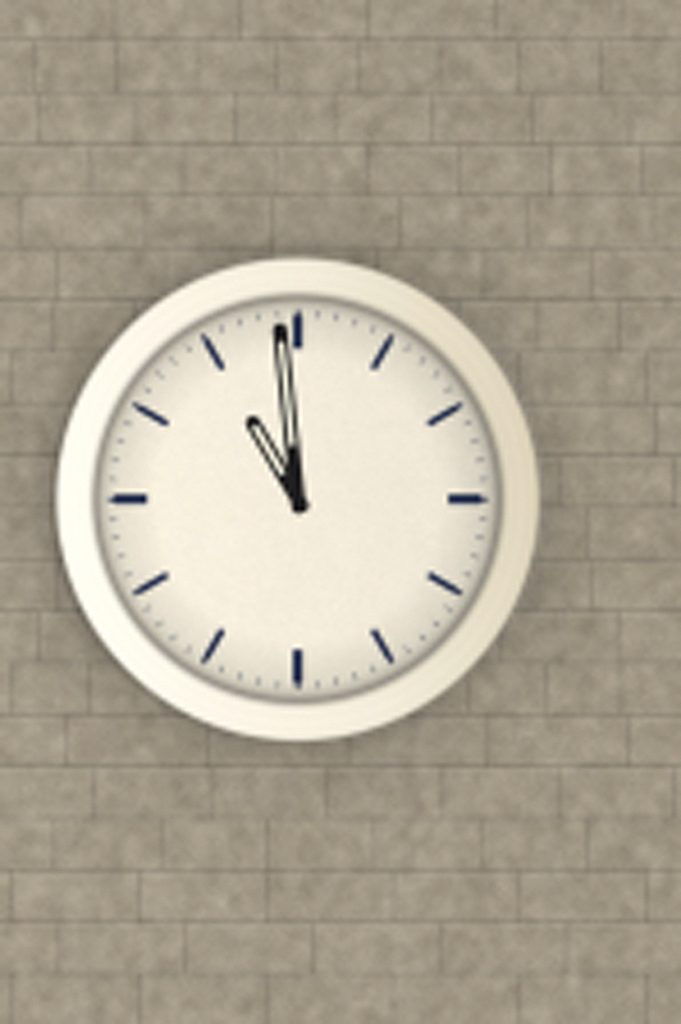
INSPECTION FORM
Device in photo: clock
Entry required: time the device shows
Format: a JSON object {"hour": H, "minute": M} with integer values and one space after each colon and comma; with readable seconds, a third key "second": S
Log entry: {"hour": 10, "minute": 59}
